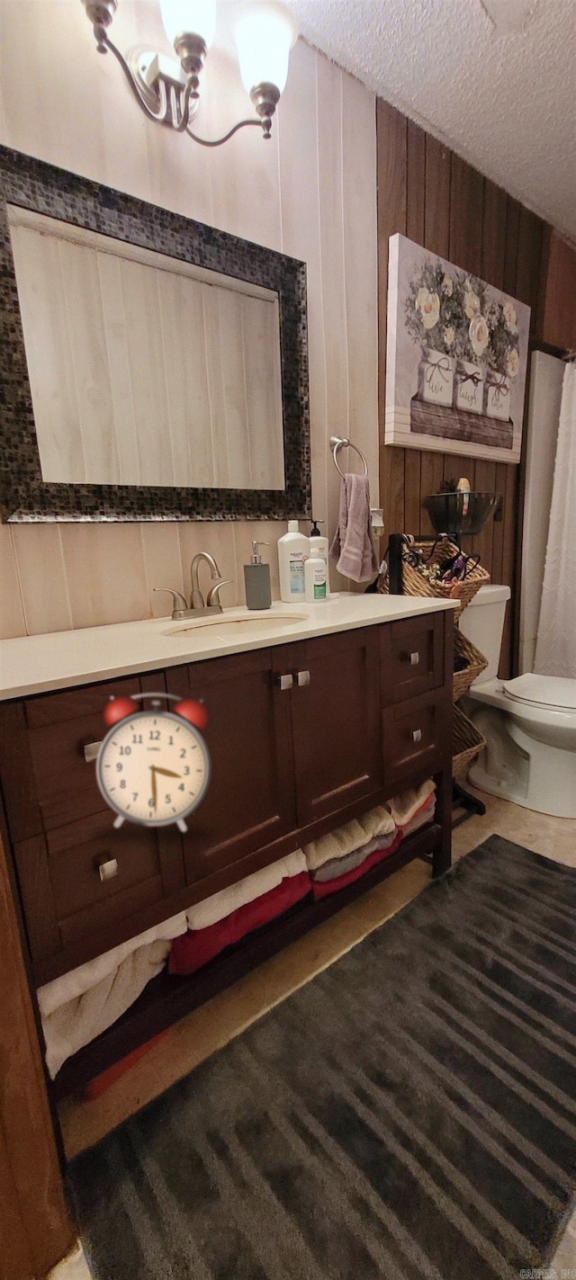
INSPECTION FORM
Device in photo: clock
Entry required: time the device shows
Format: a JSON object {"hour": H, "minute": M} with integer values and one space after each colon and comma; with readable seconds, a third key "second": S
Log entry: {"hour": 3, "minute": 29}
